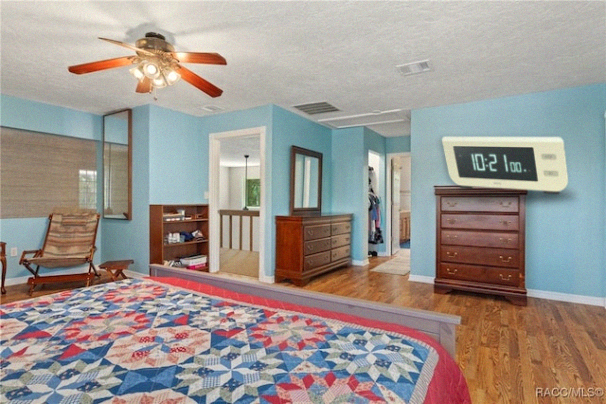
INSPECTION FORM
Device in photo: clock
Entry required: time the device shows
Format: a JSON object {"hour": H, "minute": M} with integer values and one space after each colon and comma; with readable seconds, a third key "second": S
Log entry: {"hour": 10, "minute": 21, "second": 0}
